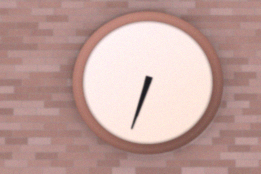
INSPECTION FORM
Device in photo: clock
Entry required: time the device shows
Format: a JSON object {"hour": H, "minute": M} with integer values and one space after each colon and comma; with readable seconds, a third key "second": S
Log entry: {"hour": 6, "minute": 33}
